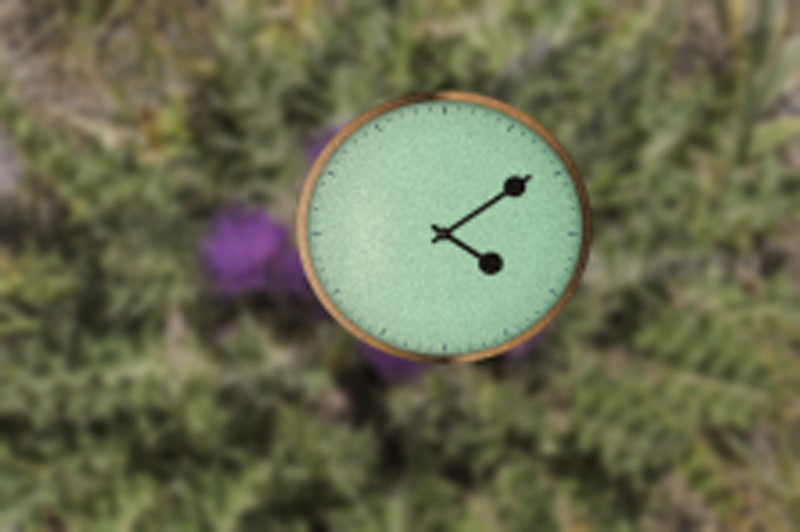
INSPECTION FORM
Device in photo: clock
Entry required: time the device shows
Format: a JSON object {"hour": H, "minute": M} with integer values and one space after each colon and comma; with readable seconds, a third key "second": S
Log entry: {"hour": 4, "minute": 9}
